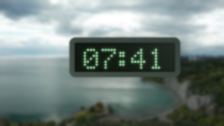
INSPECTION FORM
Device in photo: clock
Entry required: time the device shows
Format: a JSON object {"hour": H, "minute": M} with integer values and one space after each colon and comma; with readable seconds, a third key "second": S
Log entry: {"hour": 7, "minute": 41}
